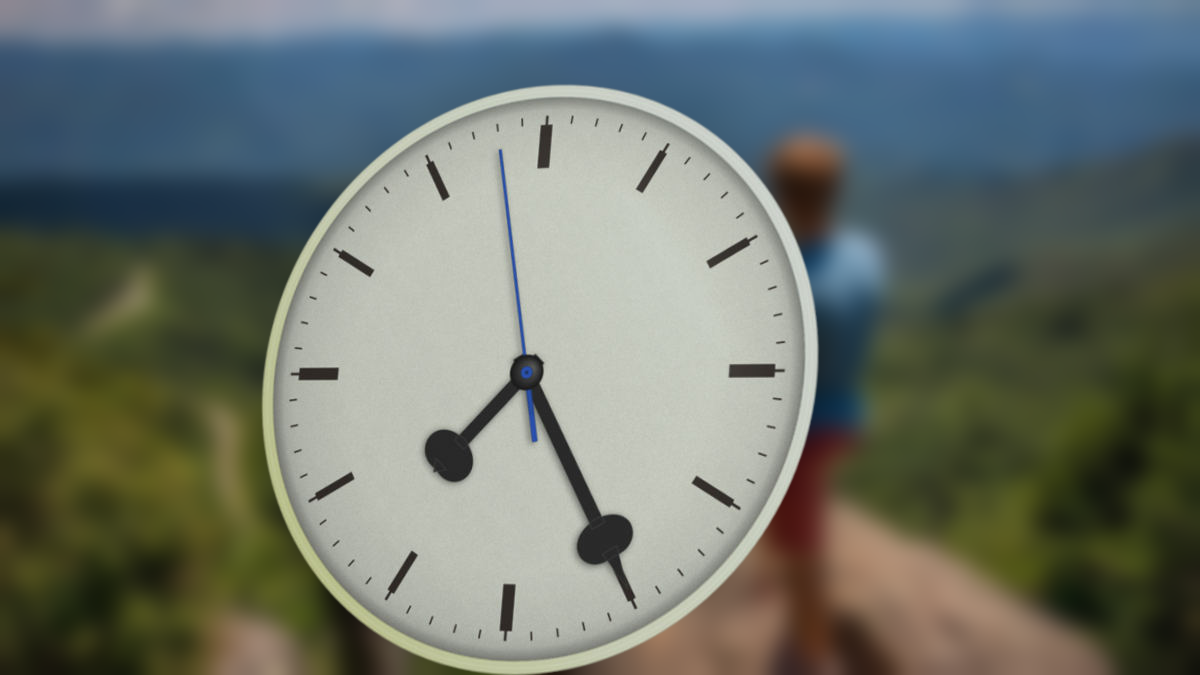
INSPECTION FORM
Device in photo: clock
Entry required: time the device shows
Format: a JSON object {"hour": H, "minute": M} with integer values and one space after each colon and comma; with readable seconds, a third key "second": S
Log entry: {"hour": 7, "minute": 24, "second": 58}
